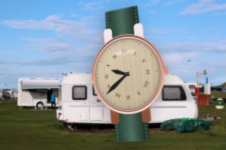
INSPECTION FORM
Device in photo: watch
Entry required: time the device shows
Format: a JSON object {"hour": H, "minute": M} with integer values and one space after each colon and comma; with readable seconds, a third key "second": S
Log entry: {"hour": 9, "minute": 39}
